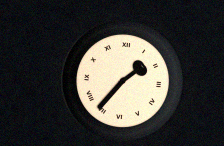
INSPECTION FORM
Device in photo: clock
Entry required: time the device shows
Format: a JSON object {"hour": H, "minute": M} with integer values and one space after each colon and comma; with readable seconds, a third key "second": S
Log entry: {"hour": 1, "minute": 36}
